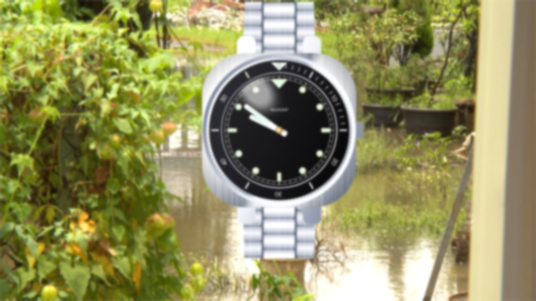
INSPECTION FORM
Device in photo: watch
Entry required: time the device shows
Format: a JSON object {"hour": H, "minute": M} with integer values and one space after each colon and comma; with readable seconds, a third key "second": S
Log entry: {"hour": 9, "minute": 51}
